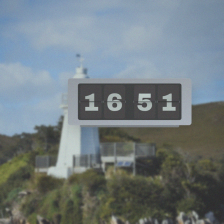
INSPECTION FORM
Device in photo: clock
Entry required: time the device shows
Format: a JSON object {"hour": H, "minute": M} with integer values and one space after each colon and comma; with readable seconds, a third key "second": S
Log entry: {"hour": 16, "minute": 51}
